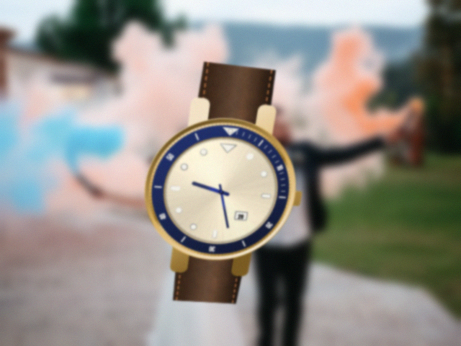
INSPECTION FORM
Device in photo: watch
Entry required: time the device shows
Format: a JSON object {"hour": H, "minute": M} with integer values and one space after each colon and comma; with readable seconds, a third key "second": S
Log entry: {"hour": 9, "minute": 27}
